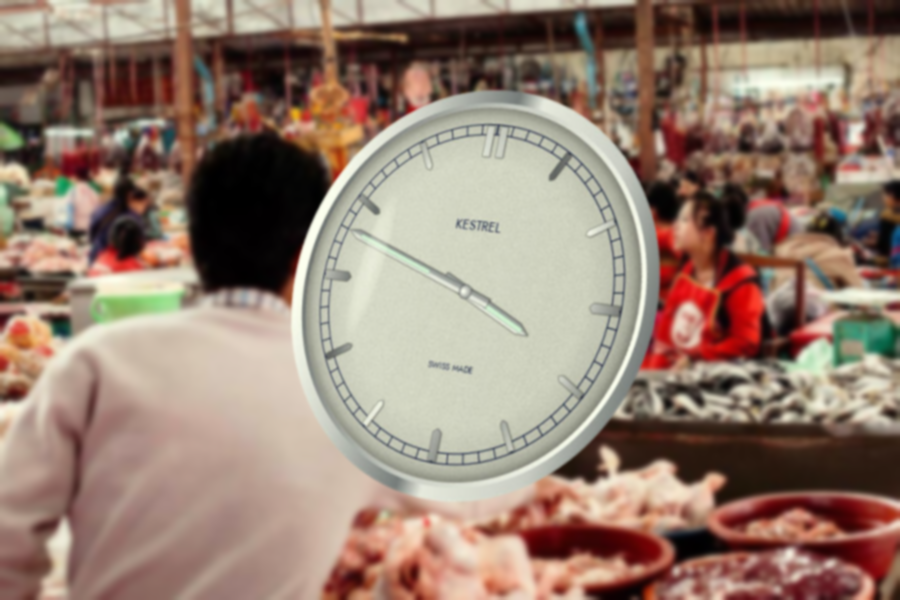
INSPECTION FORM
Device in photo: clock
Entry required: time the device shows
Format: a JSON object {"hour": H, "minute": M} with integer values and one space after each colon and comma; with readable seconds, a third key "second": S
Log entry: {"hour": 3, "minute": 48}
